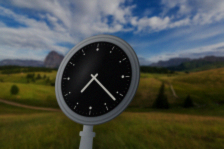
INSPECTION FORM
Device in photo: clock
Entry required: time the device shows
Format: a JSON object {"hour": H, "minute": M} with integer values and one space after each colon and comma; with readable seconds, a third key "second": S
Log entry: {"hour": 7, "minute": 22}
